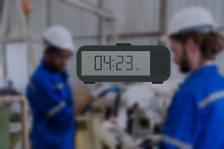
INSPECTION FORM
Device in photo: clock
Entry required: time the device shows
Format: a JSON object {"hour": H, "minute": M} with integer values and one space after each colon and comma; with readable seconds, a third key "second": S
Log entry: {"hour": 4, "minute": 23}
